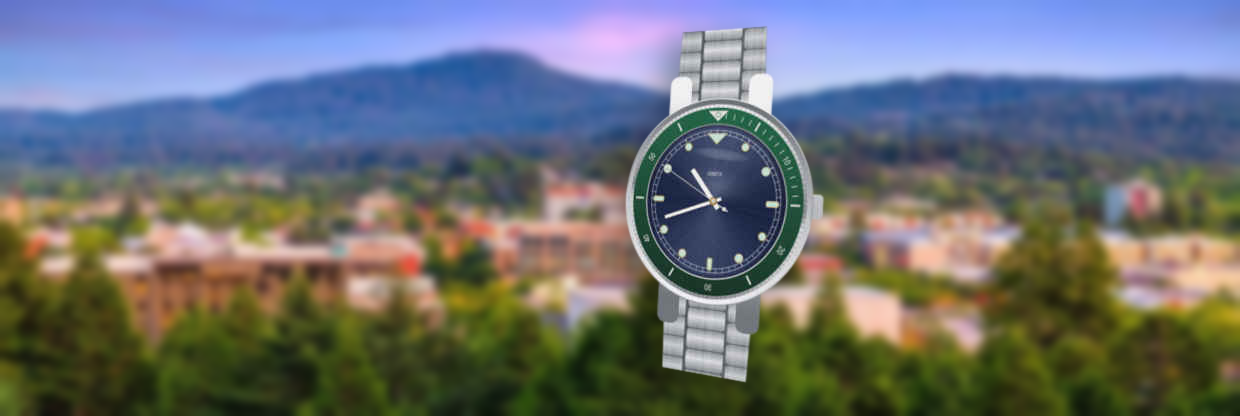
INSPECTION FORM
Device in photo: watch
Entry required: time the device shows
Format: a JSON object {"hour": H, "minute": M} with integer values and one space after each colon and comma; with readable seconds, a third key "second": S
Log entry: {"hour": 10, "minute": 41, "second": 50}
